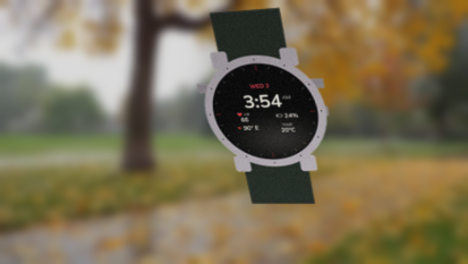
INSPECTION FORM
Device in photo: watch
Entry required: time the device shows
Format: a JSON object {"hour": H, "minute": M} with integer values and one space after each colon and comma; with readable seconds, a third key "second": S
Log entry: {"hour": 3, "minute": 54}
